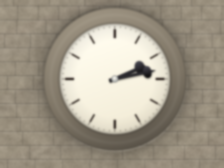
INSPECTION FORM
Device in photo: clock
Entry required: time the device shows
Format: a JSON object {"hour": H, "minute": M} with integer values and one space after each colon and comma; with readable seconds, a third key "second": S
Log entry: {"hour": 2, "minute": 13}
